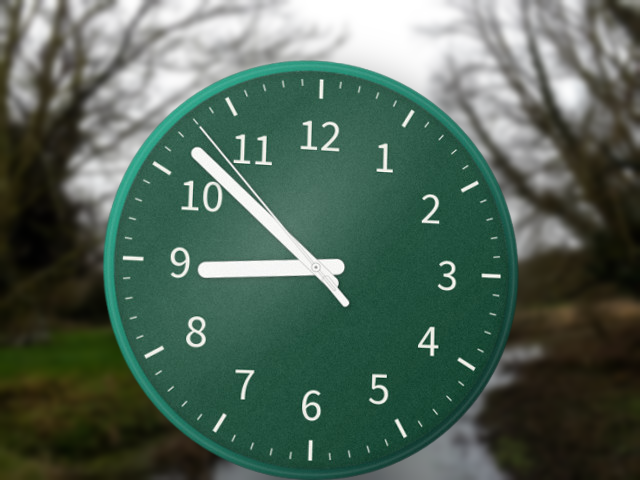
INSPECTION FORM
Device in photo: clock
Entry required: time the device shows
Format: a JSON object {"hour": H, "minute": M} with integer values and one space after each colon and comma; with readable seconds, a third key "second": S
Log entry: {"hour": 8, "minute": 51, "second": 53}
